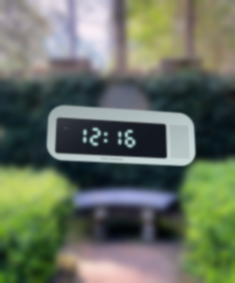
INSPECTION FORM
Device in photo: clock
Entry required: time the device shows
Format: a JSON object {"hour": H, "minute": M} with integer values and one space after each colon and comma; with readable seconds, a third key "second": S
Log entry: {"hour": 12, "minute": 16}
